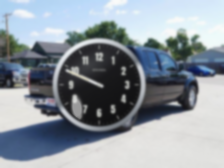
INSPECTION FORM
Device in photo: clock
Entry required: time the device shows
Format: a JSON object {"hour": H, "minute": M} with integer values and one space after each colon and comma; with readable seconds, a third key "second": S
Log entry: {"hour": 9, "minute": 49}
